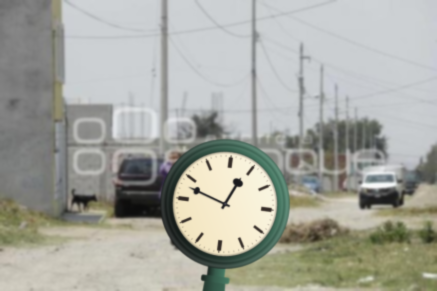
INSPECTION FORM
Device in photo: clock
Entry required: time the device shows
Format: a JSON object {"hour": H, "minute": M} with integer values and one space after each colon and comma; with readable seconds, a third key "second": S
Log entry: {"hour": 12, "minute": 48}
